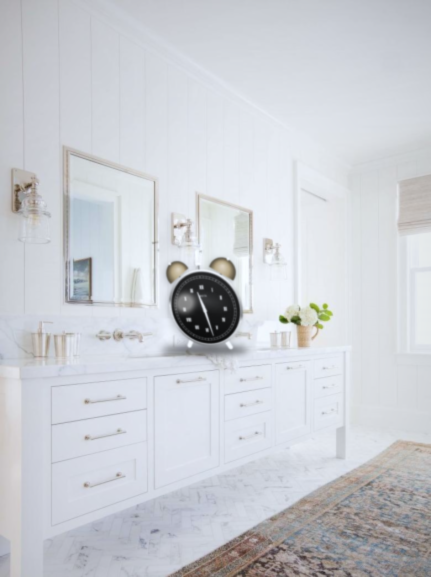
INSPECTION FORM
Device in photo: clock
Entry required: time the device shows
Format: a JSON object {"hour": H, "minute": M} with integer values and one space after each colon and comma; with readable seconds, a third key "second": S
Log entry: {"hour": 11, "minute": 28}
